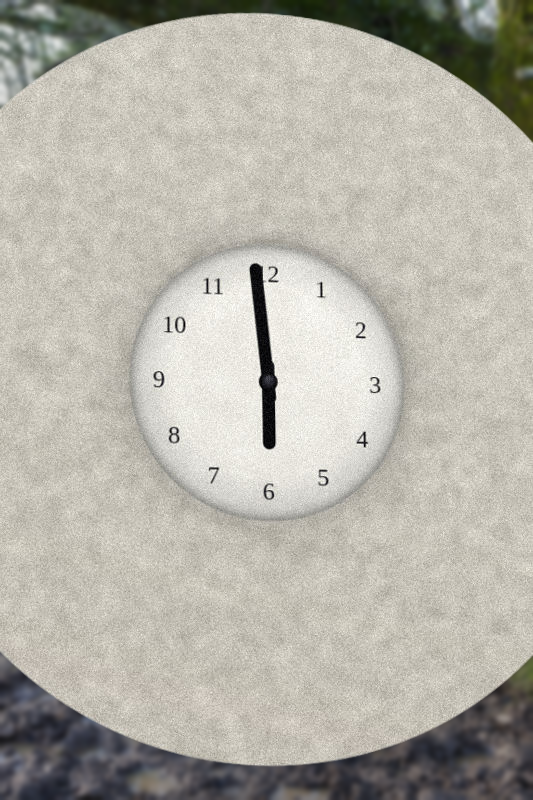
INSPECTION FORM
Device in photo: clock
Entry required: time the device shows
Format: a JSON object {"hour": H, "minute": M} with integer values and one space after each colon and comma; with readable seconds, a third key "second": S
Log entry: {"hour": 5, "minute": 59}
